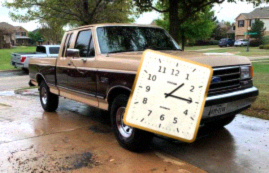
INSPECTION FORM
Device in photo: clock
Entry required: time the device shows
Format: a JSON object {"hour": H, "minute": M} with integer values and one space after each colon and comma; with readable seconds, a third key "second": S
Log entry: {"hour": 1, "minute": 15}
